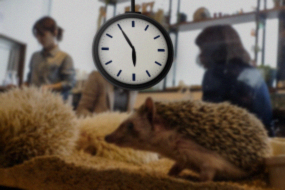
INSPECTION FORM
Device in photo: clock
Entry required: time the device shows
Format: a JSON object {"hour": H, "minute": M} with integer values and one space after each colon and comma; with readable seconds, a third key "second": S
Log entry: {"hour": 5, "minute": 55}
